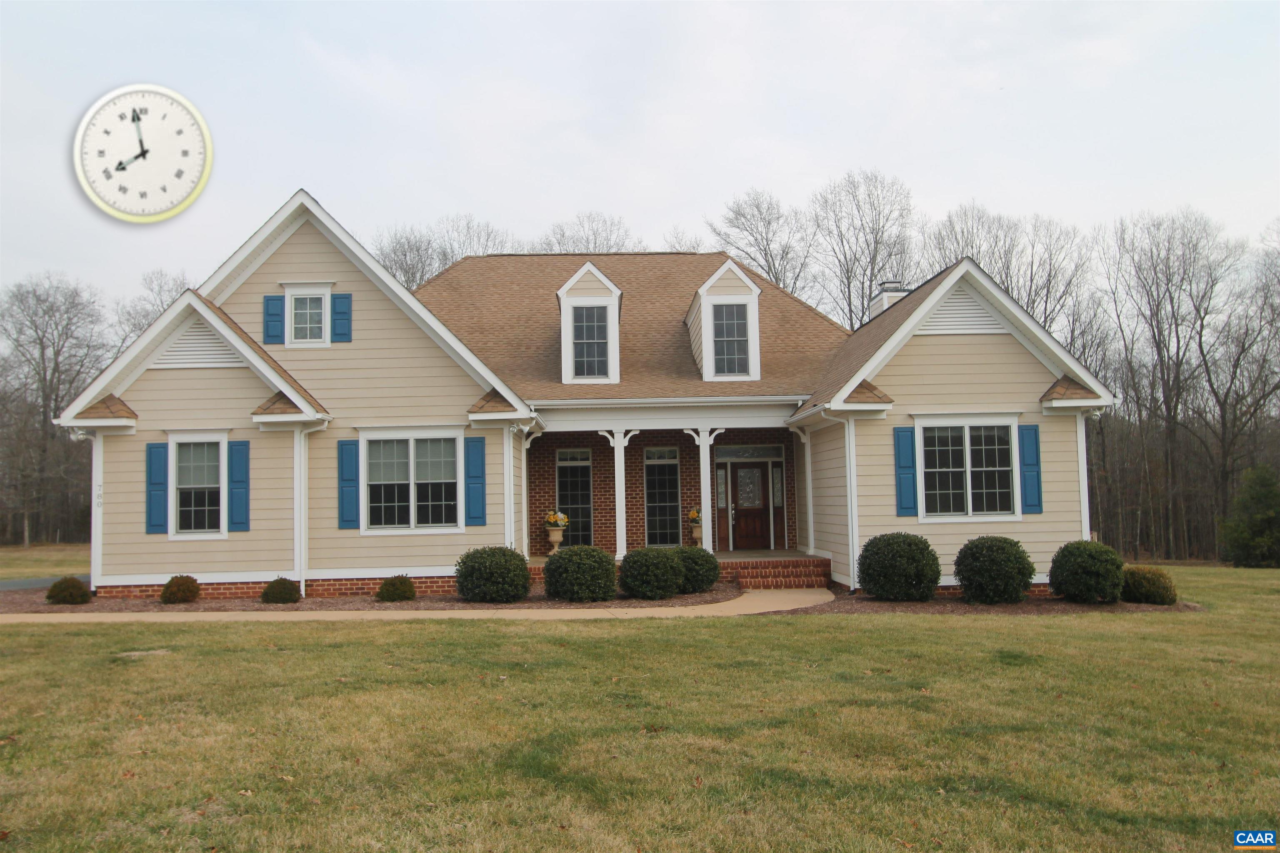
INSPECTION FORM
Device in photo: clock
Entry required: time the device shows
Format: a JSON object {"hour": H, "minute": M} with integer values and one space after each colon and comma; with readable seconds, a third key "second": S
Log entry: {"hour": 7, "minute": 58}
